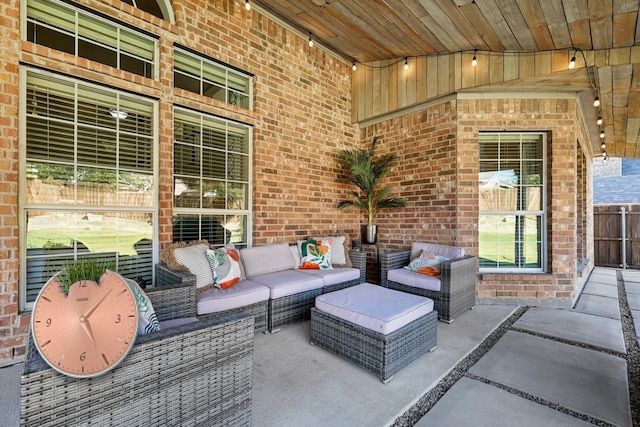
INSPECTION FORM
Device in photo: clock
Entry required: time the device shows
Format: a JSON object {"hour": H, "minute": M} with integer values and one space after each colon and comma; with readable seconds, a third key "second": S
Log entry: {"hour": 5, "minute": 8}
